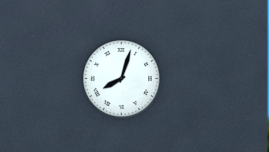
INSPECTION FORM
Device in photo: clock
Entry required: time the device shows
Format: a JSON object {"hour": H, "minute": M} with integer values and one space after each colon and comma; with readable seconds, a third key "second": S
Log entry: {"hour": 8, "minute": 3}
